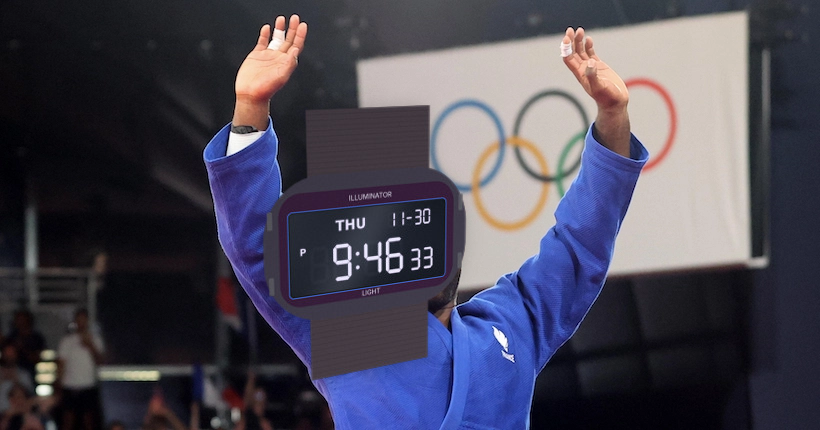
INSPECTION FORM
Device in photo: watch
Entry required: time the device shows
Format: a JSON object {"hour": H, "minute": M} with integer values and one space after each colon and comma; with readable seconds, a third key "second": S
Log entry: {"hour": 9, "minute": 46, "second": 33}
